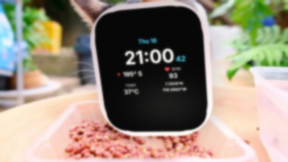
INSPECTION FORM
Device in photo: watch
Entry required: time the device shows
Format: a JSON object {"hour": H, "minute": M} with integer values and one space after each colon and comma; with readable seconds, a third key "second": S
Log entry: {"hour": 21, "minute": 0}
